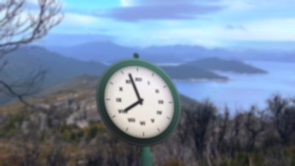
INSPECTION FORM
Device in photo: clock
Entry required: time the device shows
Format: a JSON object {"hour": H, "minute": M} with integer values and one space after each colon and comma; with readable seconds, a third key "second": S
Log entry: {"hour": 7, "minute": 57}
